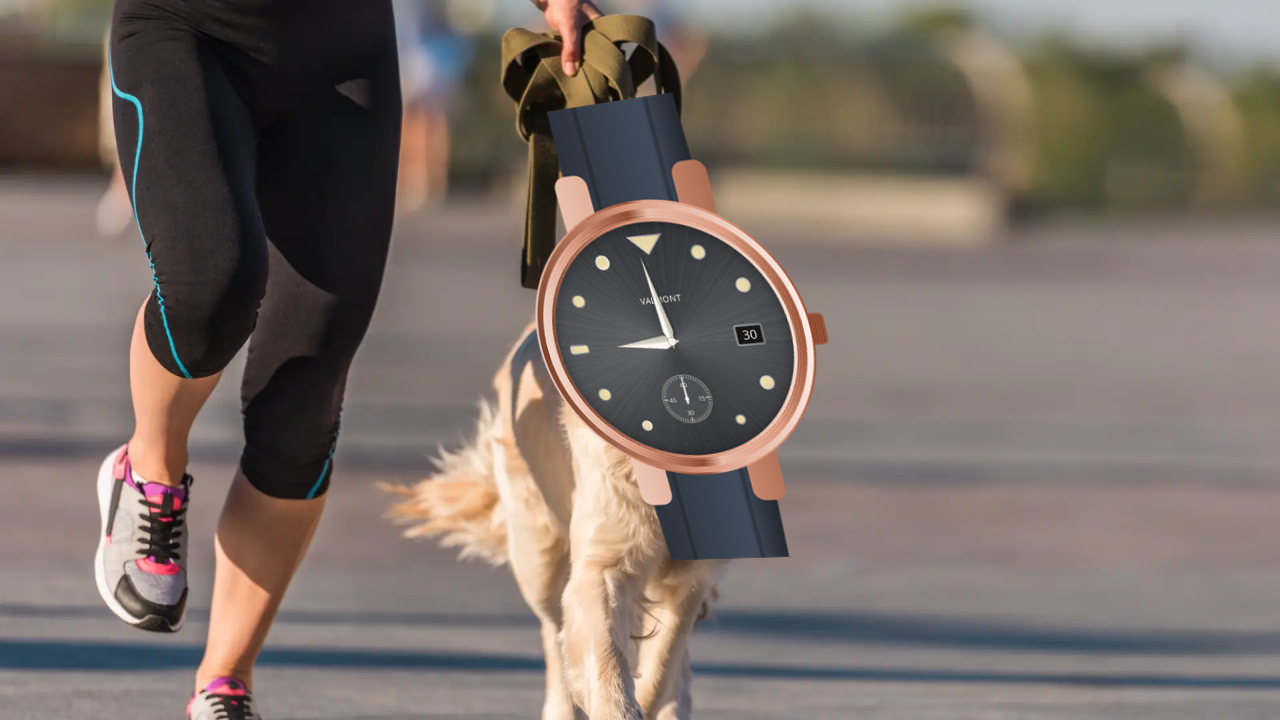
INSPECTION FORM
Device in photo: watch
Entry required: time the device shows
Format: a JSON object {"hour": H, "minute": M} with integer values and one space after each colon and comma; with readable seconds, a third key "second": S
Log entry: {"hour": 8, "minute": 59}
